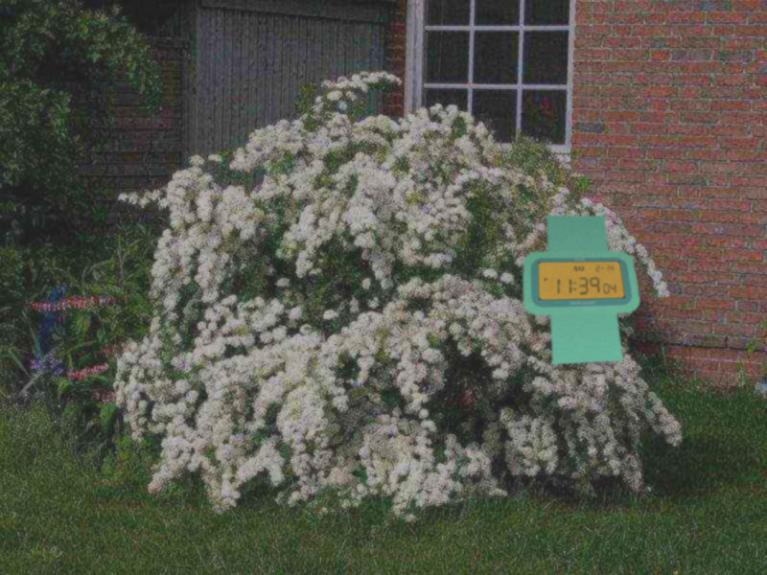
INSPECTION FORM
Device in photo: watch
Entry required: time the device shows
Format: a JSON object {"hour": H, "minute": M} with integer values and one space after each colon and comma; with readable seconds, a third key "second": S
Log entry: {"hour": 11, "minute": 39, "second": 4}
